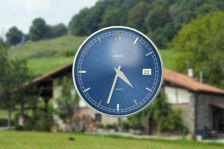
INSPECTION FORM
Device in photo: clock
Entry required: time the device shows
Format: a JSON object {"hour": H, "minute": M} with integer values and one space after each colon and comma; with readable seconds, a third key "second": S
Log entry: {"hour": 4, "minute": 33}
